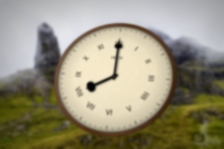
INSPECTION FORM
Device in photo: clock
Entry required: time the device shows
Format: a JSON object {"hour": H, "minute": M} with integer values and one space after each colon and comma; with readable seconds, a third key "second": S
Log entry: {"hour": 8, "minute": 0}
